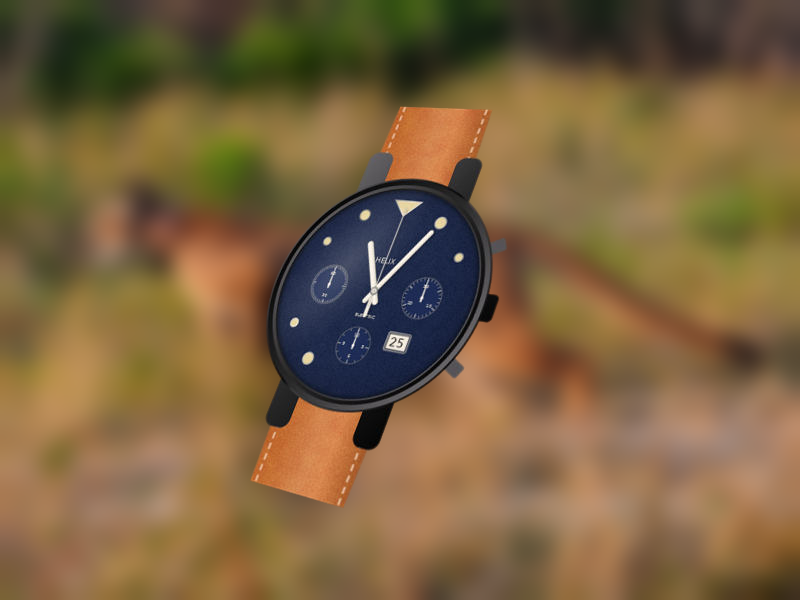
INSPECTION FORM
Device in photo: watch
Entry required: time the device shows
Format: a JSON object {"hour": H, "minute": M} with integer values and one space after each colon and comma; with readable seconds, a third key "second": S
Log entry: {"hour": 11, "minute": 5}
